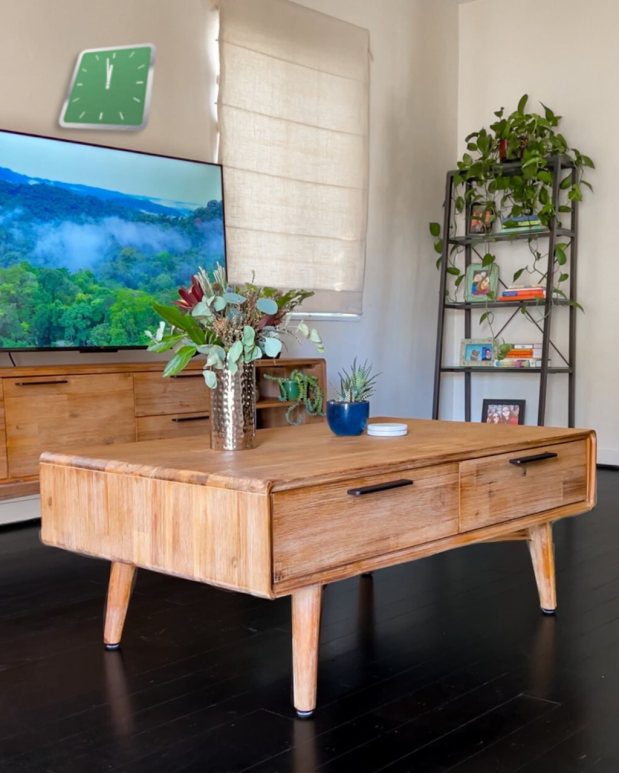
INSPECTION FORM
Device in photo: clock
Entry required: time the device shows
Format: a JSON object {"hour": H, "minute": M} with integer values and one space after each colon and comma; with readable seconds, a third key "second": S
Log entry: {"hour": 11, "minute": 58}
